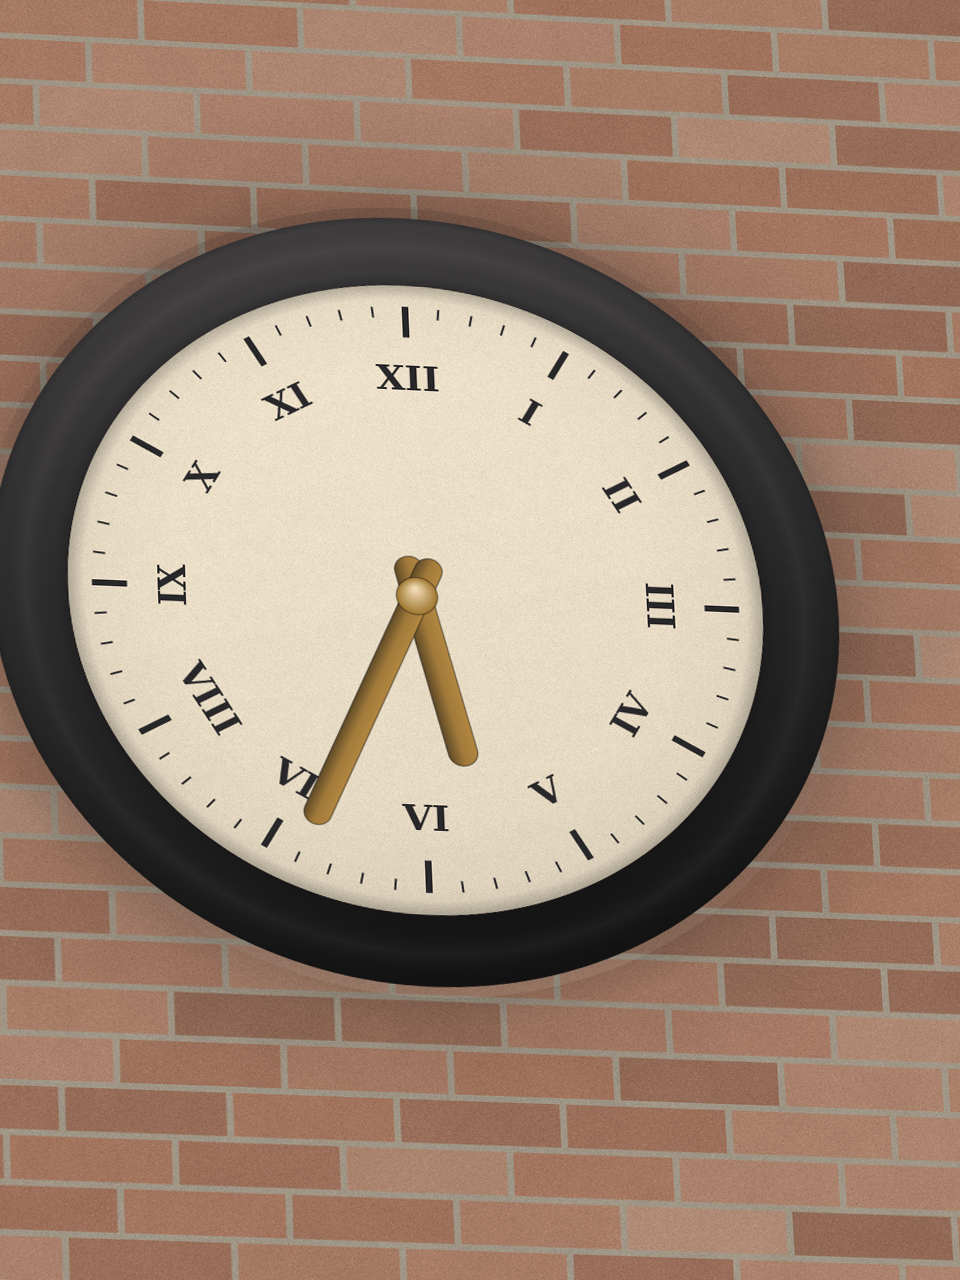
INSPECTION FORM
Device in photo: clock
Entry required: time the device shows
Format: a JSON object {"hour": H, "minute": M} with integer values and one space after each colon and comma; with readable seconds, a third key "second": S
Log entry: {"hour": 5, "minute": 34}
